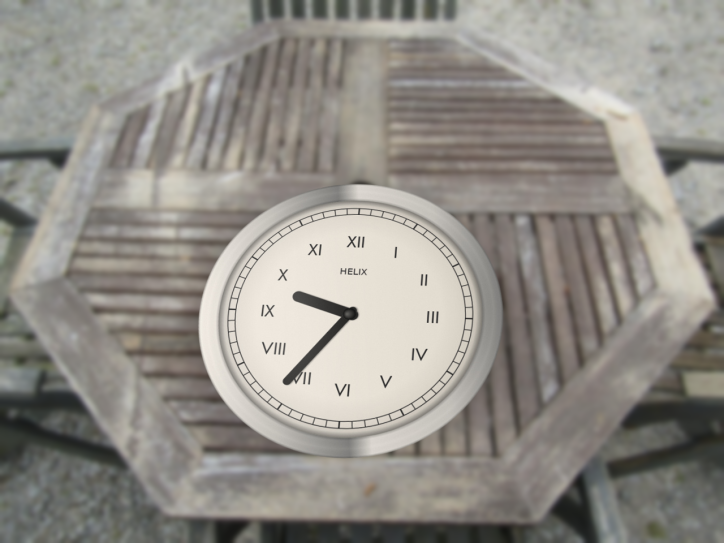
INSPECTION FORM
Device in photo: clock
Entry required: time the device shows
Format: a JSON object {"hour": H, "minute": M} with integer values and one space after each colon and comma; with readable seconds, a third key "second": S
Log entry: {"hour": 9, "minute": 36}
